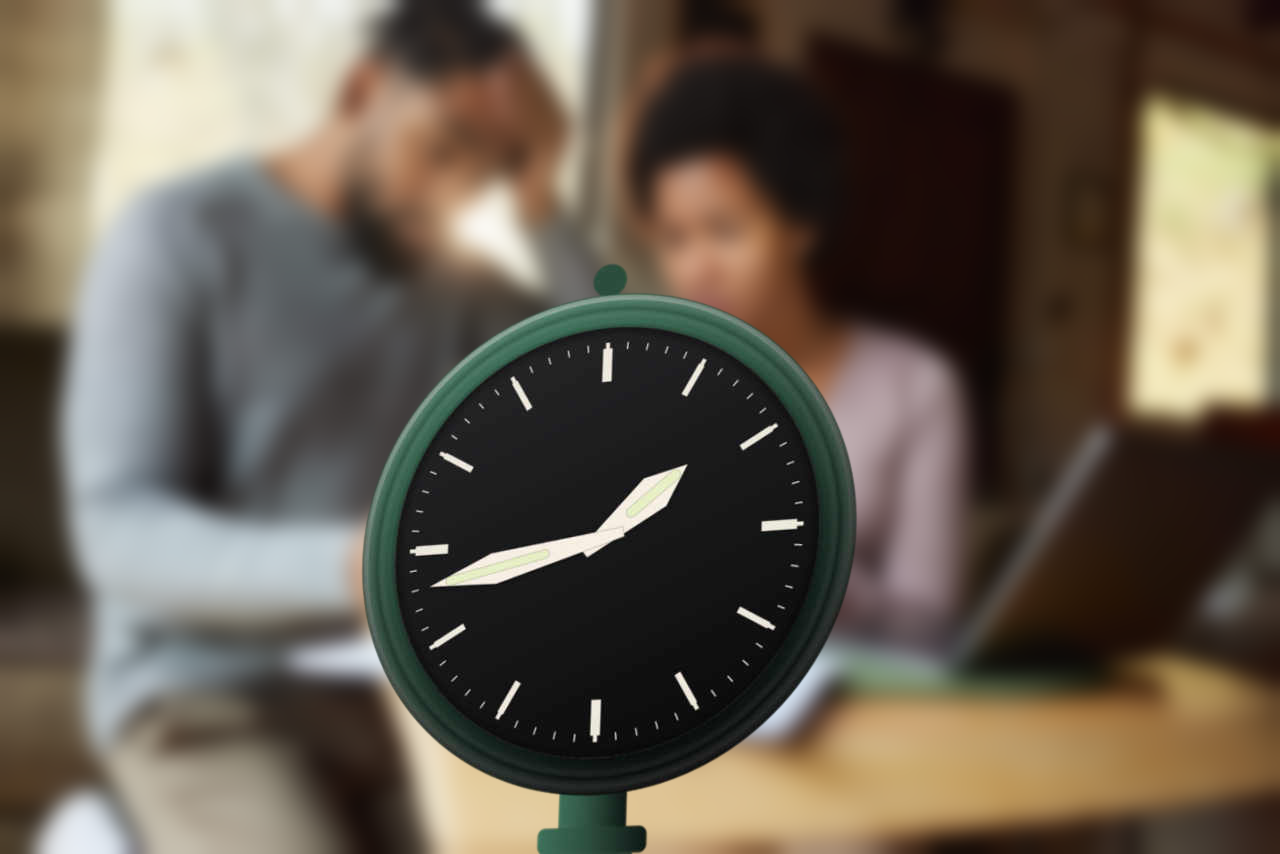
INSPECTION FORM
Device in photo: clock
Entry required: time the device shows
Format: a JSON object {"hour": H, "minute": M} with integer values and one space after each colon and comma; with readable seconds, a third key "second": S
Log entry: {"hour": 1, "minute": 43}
